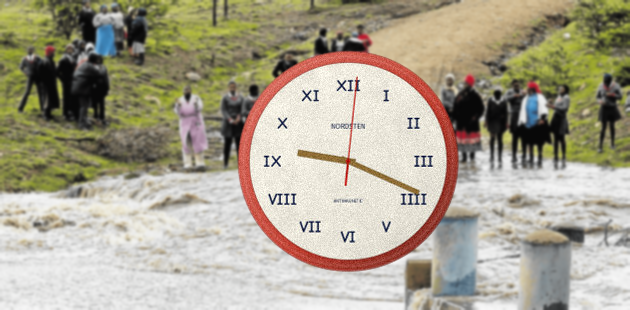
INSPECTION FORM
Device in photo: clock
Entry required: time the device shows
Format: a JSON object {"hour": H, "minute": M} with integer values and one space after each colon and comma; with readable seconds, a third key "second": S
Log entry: {"hour": 9, "minute": 19, "second": 1}
